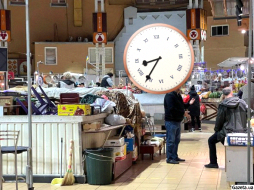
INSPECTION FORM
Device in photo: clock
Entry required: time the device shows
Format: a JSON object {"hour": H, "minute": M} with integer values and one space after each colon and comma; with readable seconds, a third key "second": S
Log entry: {"hour": 8, "minute": 36}
